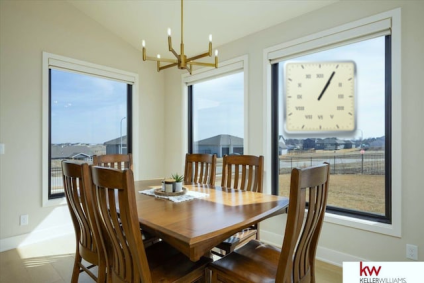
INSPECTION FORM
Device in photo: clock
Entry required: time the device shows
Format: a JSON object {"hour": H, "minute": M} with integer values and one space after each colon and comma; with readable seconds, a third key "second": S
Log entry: {"hour": 1, "minute": 5}
